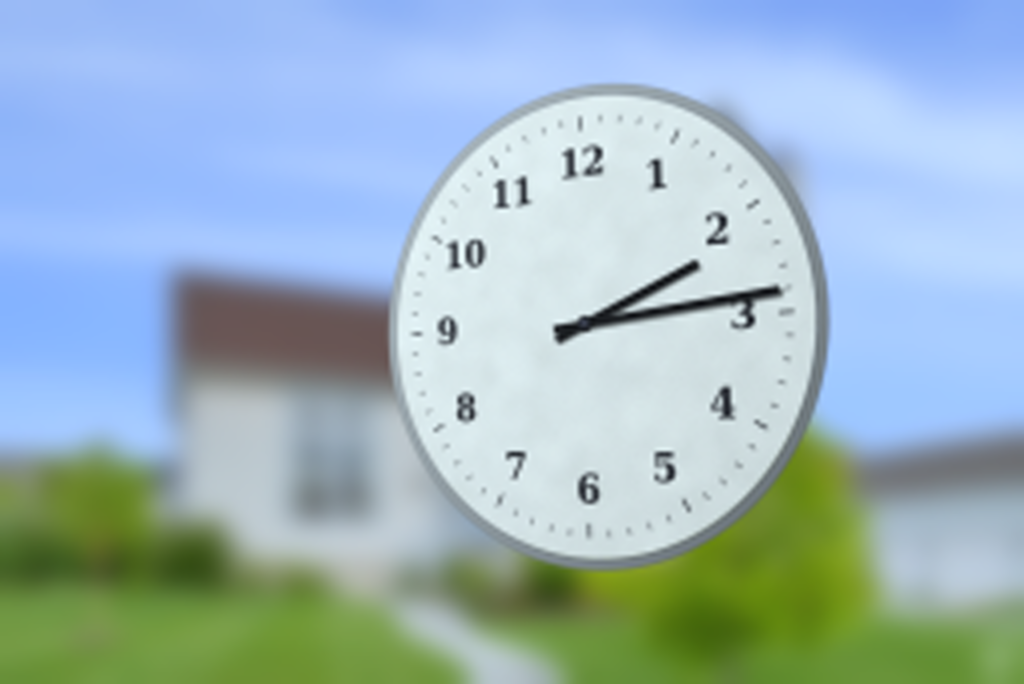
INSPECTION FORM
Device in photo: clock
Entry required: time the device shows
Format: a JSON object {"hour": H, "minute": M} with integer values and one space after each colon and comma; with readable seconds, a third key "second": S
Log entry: {"hour": 2, "minute": 14}
